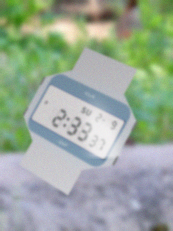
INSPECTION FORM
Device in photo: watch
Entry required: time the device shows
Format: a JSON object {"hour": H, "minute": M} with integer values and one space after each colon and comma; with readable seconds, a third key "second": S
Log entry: {"hour": 2, "minute": 33, "second": 37}
